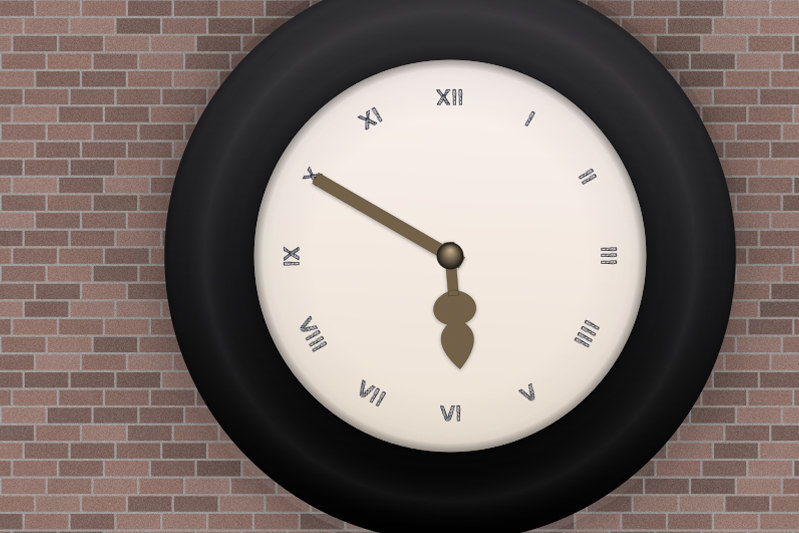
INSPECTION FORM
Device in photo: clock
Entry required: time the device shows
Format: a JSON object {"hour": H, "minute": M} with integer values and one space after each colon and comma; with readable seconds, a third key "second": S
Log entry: {"hour": 5, "minute": 50}
